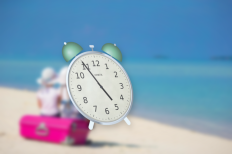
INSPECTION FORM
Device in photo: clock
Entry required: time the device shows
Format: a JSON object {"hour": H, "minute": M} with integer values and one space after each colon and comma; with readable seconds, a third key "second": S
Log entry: {"hour": 4, "minute": 55}
